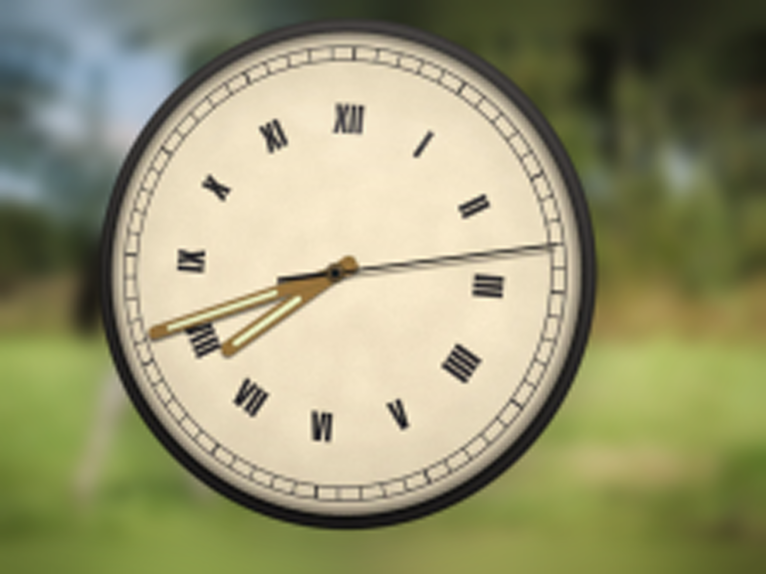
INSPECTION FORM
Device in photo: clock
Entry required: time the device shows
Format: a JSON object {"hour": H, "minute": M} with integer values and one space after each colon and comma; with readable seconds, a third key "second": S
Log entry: {"hour": 7, "minute": 41, "second": 13}
